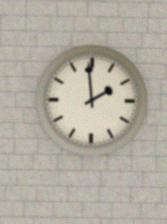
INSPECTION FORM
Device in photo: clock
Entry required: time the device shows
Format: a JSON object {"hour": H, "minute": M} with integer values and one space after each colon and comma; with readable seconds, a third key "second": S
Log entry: {"hour": 1, "minute": 59}
